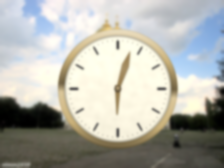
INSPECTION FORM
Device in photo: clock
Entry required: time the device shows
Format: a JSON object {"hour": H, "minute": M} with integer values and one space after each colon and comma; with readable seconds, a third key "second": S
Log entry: {"hour": 6, "minute": 3}
